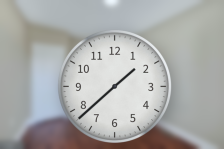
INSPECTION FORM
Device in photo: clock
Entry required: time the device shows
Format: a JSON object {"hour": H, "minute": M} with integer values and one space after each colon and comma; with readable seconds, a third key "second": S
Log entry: {"hour": 1, "minute": 38}
